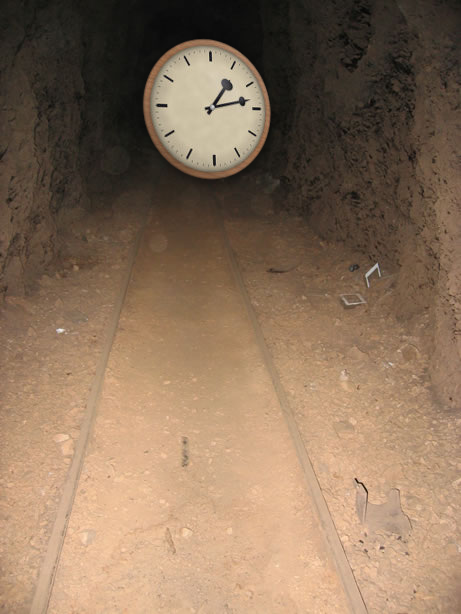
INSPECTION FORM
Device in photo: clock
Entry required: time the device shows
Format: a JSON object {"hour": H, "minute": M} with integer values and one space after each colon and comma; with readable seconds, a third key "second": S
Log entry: {"hour": 1, "minute": 13}
